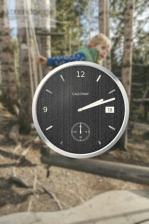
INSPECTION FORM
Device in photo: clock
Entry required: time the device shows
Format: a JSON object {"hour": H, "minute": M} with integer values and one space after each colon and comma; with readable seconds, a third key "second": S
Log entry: {"hour": 2, "minute": 12}
